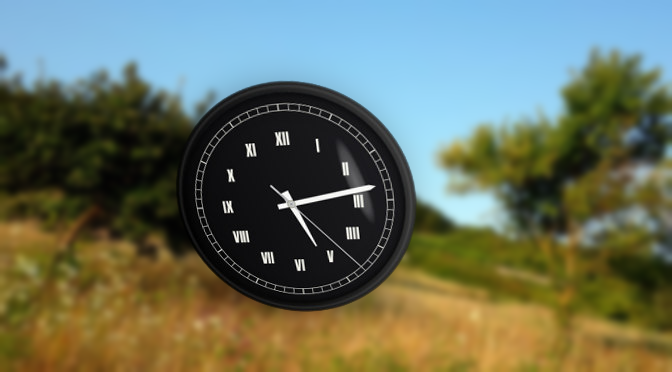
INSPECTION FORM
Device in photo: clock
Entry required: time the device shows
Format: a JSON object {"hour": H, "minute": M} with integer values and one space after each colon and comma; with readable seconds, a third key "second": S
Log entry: {"hour": 5, "minute": 13, "second": 23}
